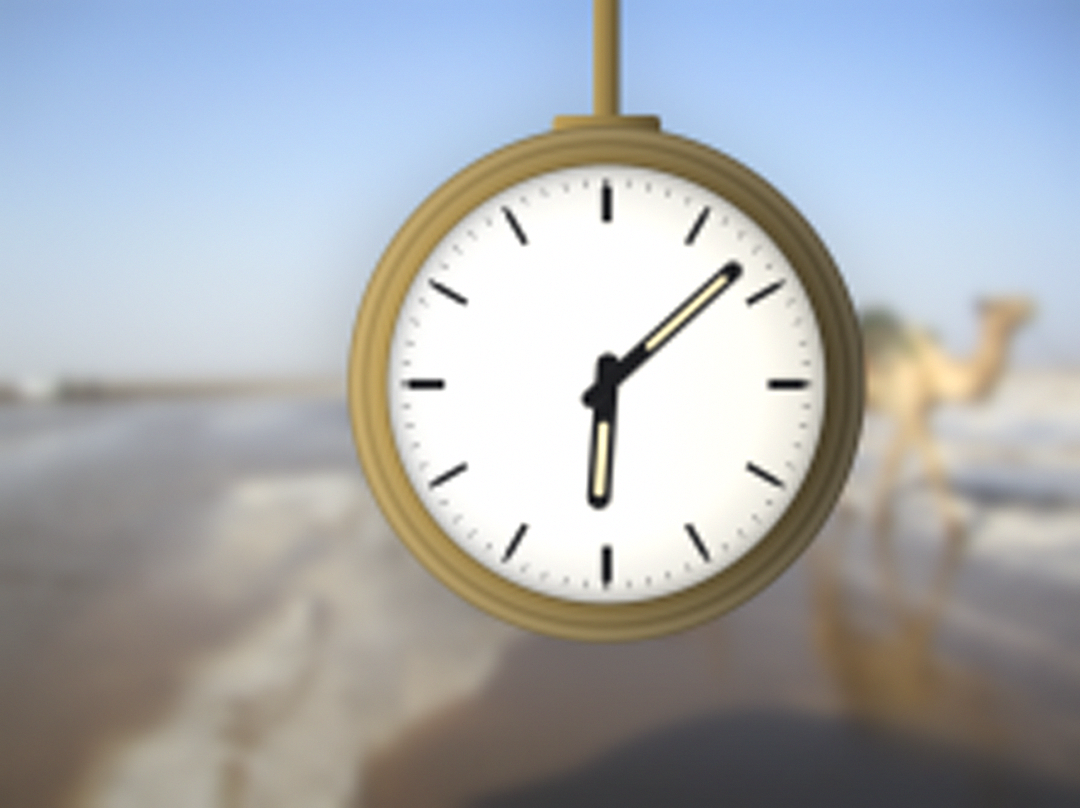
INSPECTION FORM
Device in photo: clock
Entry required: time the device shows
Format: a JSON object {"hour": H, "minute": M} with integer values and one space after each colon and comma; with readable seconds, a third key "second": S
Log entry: {"hour": 6, "minute": 8}
